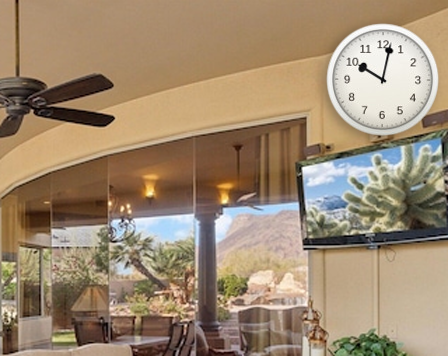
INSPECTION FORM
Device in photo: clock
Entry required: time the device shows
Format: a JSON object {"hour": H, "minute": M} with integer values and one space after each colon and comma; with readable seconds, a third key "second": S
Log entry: {"hour": 10, "minute": 2}
